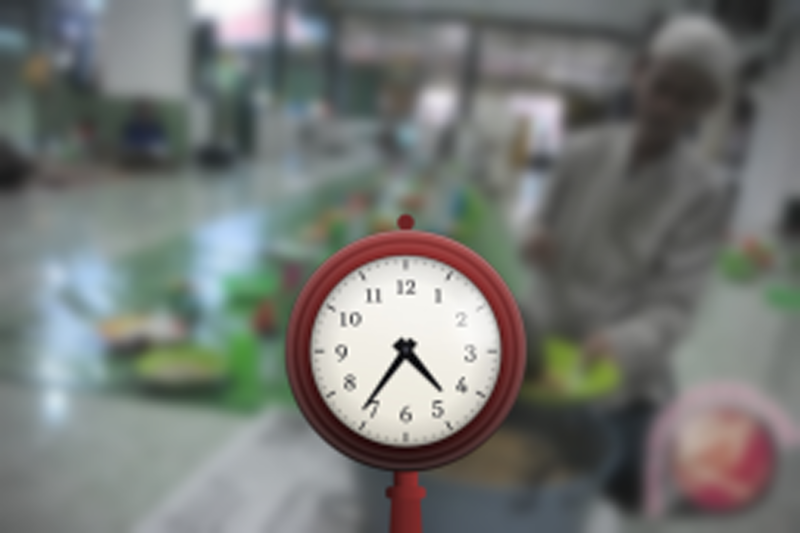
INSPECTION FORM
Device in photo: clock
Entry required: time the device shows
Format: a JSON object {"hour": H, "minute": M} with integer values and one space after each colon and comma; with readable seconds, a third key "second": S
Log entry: {"hour": 4, "minute": 36}
